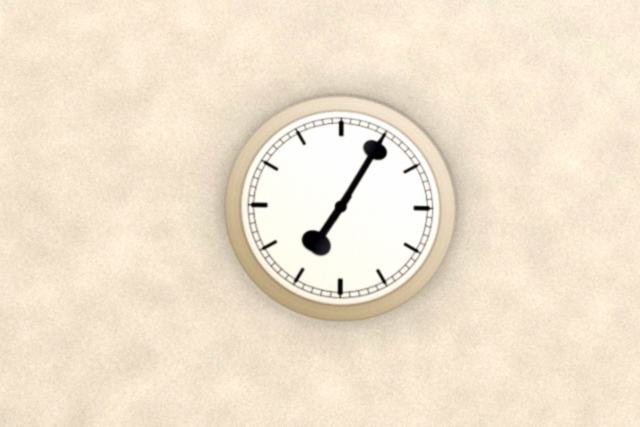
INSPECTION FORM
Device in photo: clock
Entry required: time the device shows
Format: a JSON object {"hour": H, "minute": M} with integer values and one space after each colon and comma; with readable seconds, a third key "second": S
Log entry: {"hour": 7, "minute": 5}
